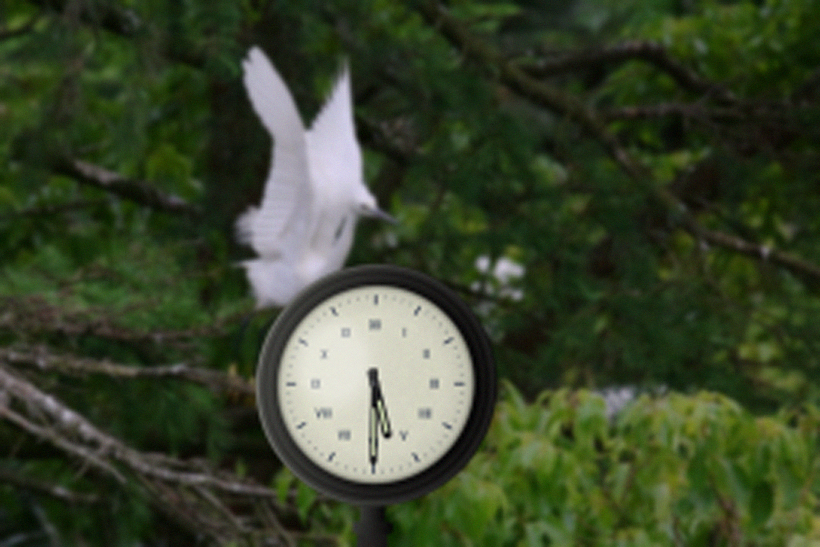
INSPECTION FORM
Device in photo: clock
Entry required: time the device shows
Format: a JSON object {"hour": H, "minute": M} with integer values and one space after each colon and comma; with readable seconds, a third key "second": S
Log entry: {"hour": 5, "minute": 30}
